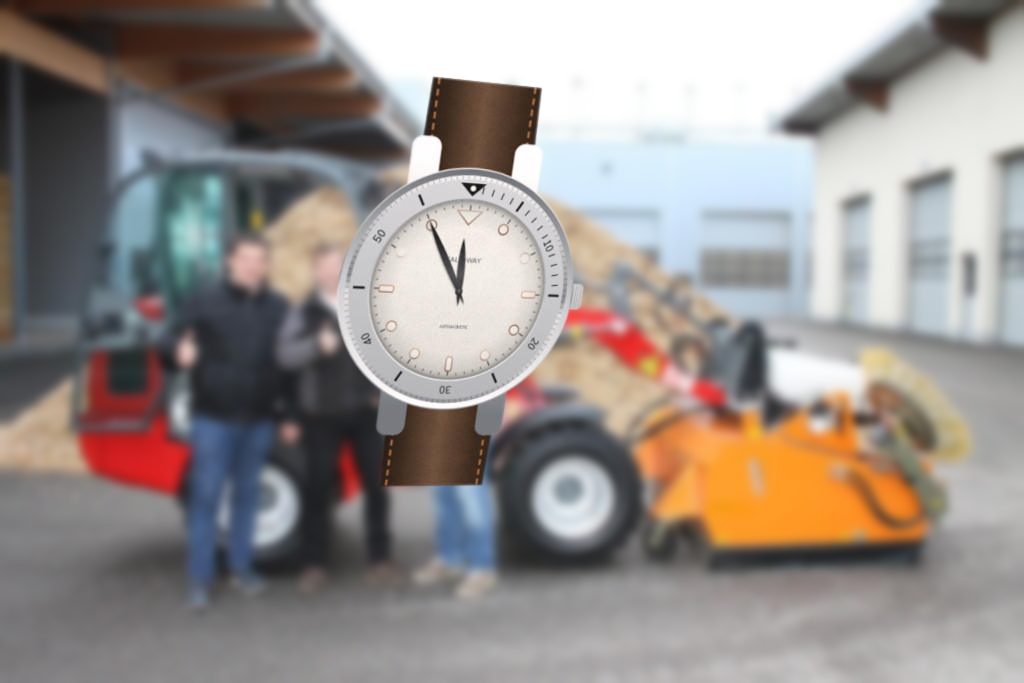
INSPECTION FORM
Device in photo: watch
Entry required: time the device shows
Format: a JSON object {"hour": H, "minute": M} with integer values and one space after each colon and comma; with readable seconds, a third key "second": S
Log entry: {"hour": 11, "minute": 55}
